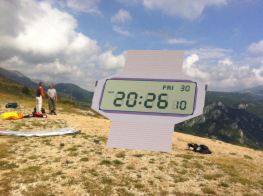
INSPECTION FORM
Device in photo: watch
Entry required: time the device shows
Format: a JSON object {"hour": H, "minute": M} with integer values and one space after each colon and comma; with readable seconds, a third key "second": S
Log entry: {"hour": 20, "minute": 26, "second": 10}
